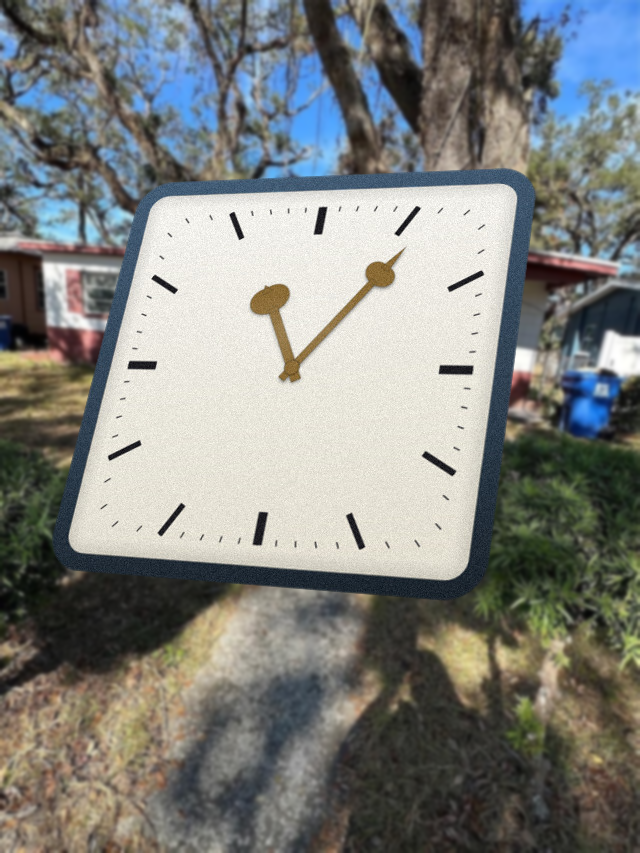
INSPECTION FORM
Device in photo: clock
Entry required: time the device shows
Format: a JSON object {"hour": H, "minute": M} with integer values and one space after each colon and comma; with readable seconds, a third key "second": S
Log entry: {"hour": 11, "minute": 6}
